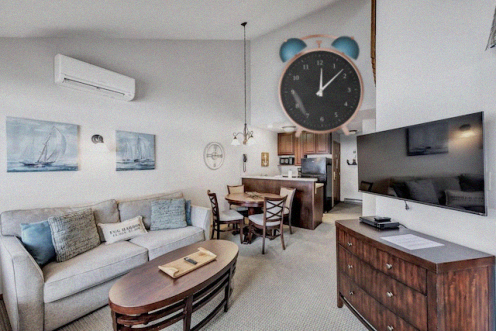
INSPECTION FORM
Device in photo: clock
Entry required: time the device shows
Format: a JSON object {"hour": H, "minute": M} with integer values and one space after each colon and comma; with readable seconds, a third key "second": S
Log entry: {"hour": 12, "minute": 8}
